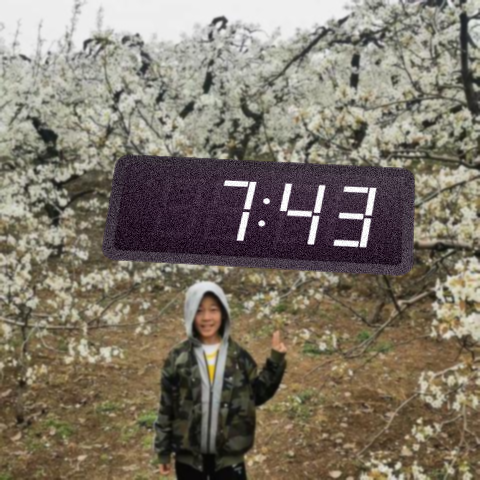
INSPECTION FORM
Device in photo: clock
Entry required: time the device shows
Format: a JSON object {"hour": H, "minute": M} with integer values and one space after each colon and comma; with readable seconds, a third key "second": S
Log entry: {"hour": 7, "minute": 43}
